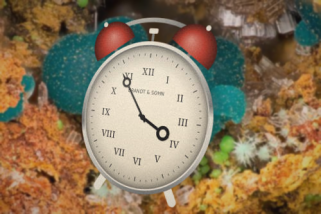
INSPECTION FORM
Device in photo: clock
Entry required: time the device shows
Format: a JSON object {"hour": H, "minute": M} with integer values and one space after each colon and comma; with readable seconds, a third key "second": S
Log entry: {"hour": 3, "minute": 54}
